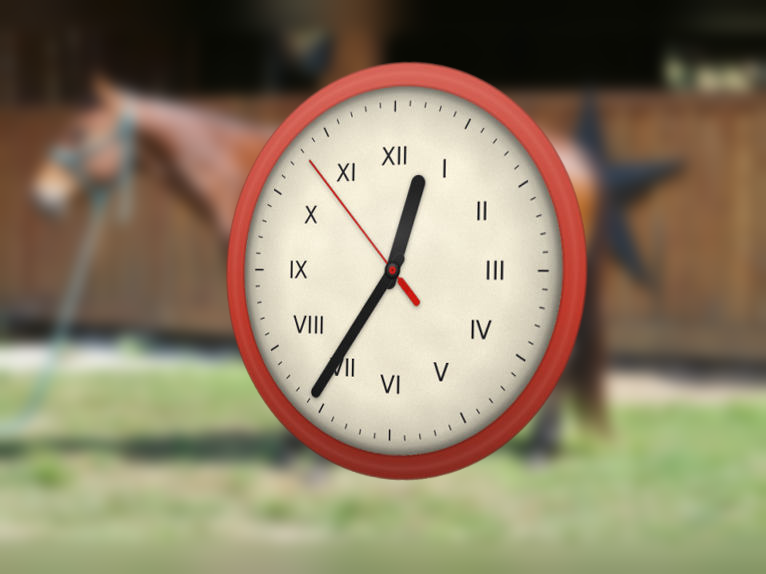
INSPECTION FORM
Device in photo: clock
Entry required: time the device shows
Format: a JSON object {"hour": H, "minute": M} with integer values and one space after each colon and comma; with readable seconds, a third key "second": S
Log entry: {"hour": 12, "minute": 35, "second": 53}
